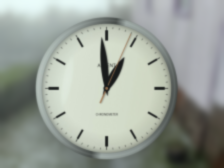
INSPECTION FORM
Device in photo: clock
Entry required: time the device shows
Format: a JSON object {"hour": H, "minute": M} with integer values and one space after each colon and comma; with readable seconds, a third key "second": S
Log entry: {"hour": 12, "minute": 59, "second": 4}
